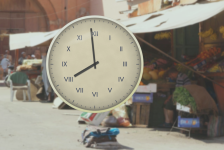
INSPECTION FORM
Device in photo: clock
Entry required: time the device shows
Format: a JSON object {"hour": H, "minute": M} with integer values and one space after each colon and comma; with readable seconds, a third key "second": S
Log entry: {"hour": 7, "minute": 59}
